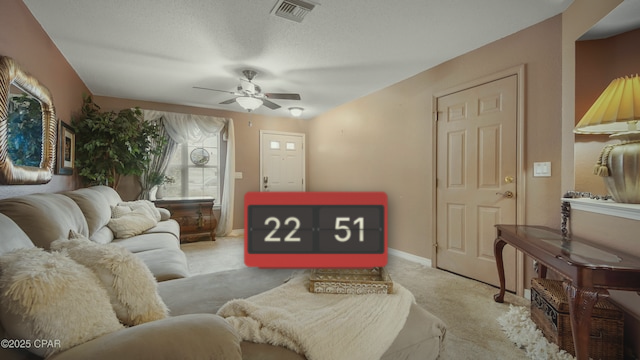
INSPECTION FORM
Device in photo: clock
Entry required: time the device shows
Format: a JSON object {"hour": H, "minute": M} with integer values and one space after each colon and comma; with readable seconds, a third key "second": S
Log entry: {"hour": 22, "minute": 51}
